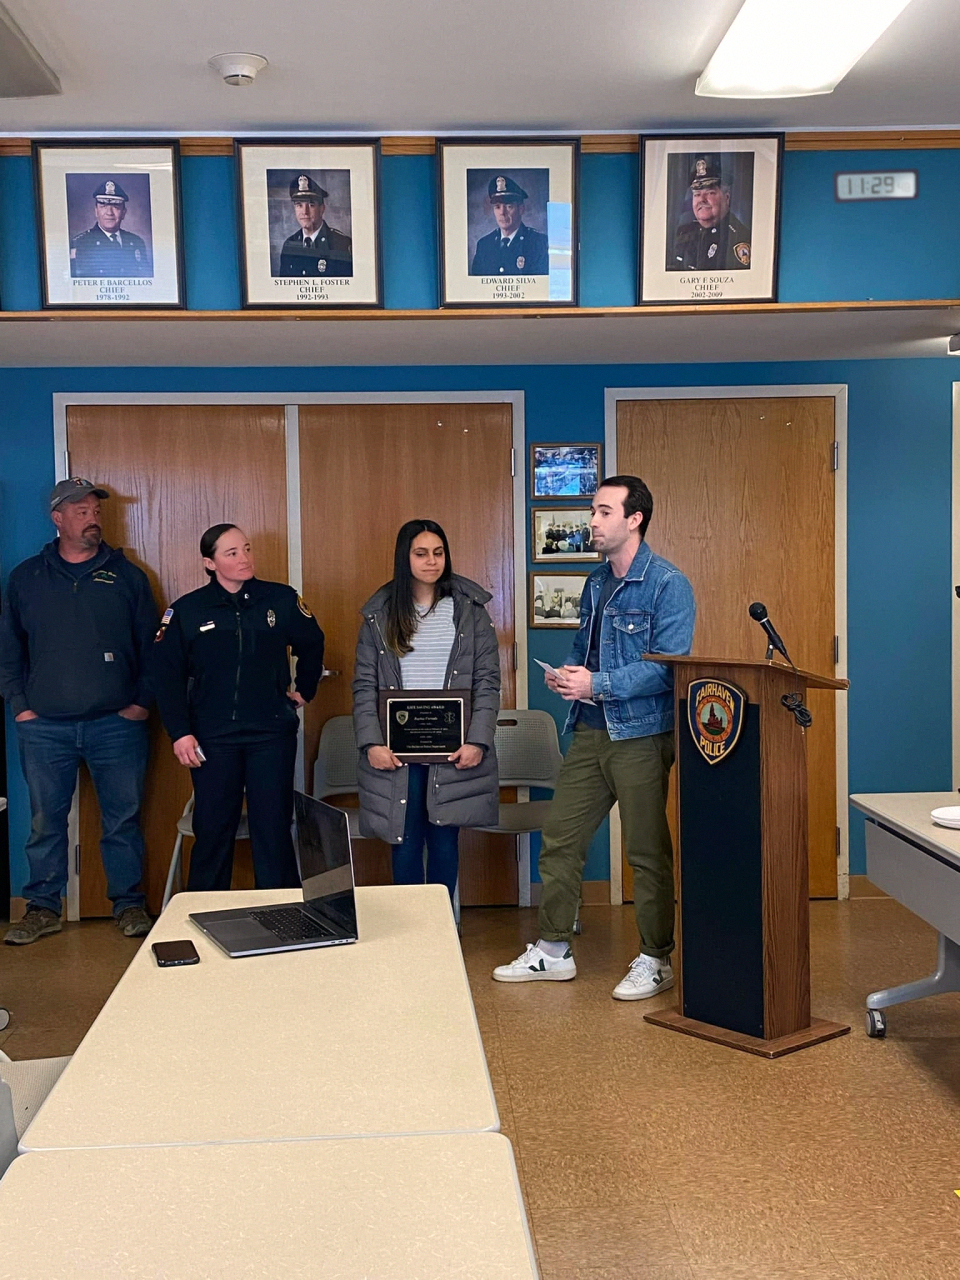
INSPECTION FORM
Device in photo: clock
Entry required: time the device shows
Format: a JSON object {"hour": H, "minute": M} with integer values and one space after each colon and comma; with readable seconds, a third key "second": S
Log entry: {"hour": 11, "minute": 29}
